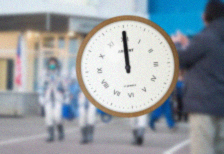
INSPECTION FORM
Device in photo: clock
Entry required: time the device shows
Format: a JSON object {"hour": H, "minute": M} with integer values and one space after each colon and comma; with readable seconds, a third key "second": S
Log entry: {"hour": 12, "minute": 0}
